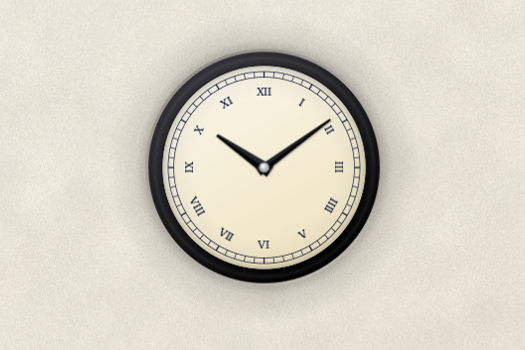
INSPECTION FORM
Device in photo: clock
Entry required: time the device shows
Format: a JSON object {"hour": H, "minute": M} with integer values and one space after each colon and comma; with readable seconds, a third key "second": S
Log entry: {"hour": 10, "minute": 9}
